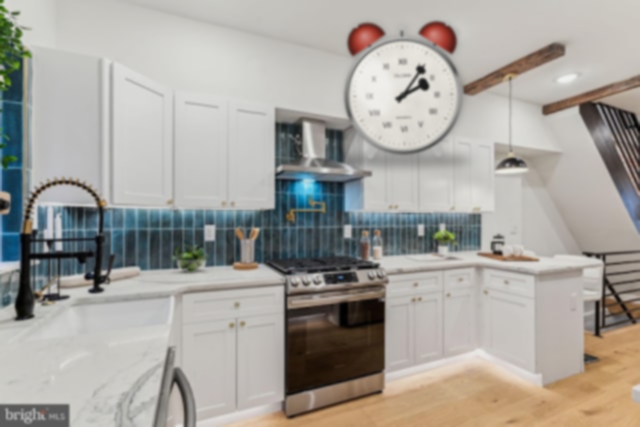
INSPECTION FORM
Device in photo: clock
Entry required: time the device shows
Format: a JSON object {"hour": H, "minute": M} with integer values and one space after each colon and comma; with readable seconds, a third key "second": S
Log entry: {"hour": 2, "minute": 6}
